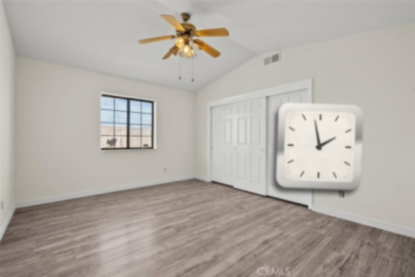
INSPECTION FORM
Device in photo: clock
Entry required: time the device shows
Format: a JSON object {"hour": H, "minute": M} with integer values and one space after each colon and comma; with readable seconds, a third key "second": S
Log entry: {"hour": 1, "minute": 58}
